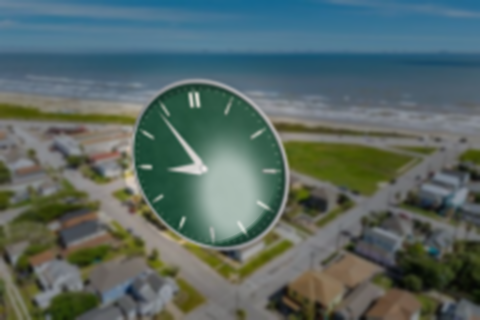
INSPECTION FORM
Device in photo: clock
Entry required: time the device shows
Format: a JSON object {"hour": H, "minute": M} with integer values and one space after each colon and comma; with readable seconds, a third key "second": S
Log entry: {"hour": 8, "minute": 54}
